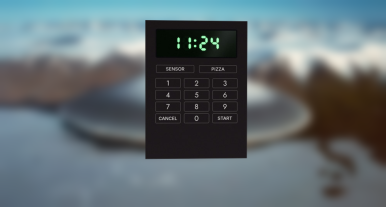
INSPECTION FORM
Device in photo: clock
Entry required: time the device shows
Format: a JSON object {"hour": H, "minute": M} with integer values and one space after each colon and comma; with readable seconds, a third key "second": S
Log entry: {"hour": 11, "minute": 24}
